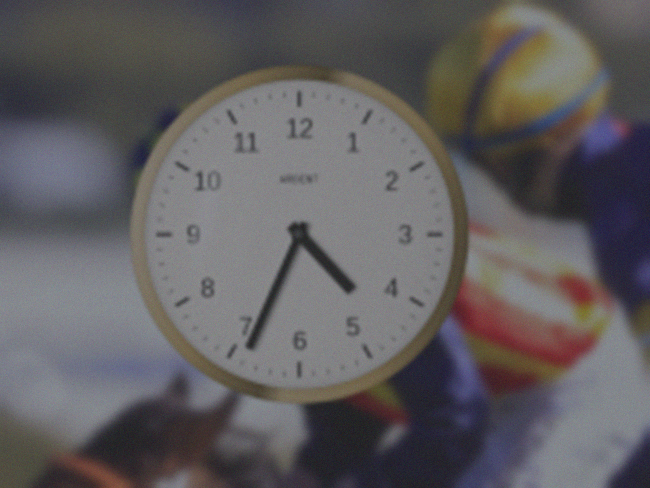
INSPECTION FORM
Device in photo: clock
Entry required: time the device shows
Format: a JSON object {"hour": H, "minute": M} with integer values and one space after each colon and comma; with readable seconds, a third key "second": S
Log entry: {"hour": 4, "minute": 34}
